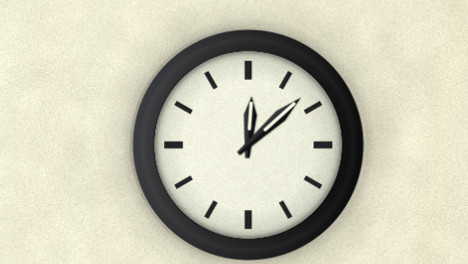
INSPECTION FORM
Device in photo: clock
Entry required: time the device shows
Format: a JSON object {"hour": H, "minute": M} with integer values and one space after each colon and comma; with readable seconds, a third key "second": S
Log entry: {"hour": 12, "minute": 8}
